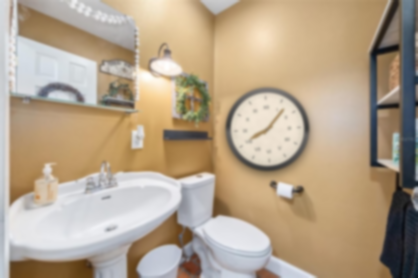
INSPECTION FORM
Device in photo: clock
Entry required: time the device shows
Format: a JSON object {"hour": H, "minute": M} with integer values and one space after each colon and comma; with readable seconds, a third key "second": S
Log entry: {"hour": 8, "minute": 7}
